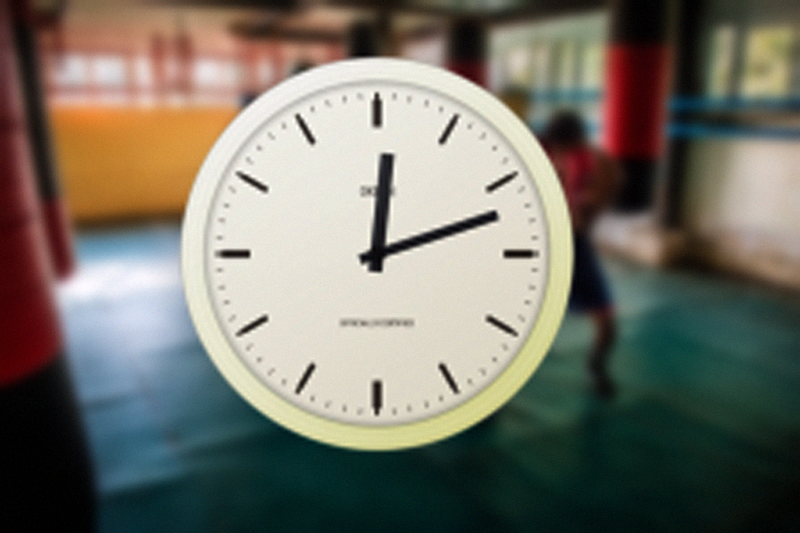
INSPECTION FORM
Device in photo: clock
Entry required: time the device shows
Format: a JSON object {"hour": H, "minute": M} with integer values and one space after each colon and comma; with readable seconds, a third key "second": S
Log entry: {"hour": 12, "minute": 12}
